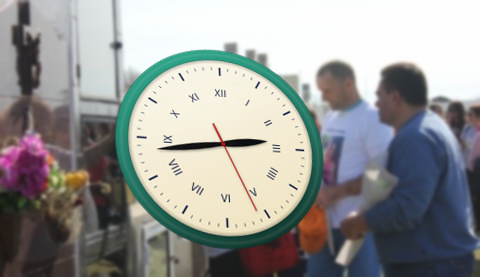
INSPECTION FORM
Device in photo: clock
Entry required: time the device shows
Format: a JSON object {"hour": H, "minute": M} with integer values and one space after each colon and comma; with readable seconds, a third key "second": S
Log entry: {"hour": 2, "minute": 43, "second": 26}
